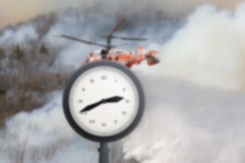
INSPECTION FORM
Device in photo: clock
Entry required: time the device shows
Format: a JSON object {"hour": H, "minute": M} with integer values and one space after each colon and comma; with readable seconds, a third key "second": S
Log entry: {"hour": 2, "minute": 41}
